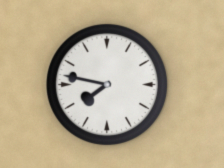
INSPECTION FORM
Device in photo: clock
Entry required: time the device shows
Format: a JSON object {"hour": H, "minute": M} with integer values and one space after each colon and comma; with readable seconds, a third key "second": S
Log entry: {"hour": 7, "minute": 47}
